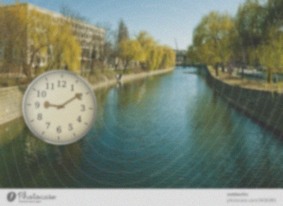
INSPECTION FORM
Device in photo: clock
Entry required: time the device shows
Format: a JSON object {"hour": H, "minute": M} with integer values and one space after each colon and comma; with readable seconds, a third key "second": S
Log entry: {"hour": 9, "minute": 9}
